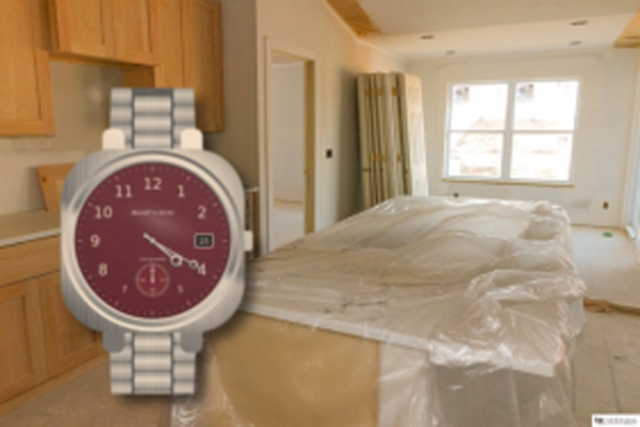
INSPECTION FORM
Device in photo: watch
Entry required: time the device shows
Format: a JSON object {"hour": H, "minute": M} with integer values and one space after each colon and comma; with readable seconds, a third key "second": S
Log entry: {"hour": 4, "minute": 20}
